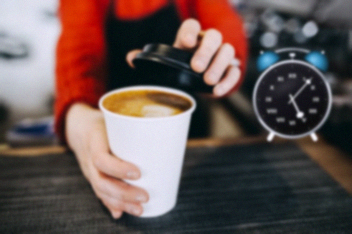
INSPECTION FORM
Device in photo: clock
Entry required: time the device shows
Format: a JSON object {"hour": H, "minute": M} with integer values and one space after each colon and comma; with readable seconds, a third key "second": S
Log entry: {"hour": 5, "minute": 7}
